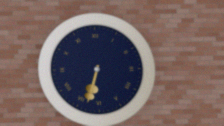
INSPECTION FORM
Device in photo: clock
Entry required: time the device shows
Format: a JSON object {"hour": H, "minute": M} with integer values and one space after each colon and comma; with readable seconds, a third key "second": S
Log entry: {"hour": 6, "minute": 33}
